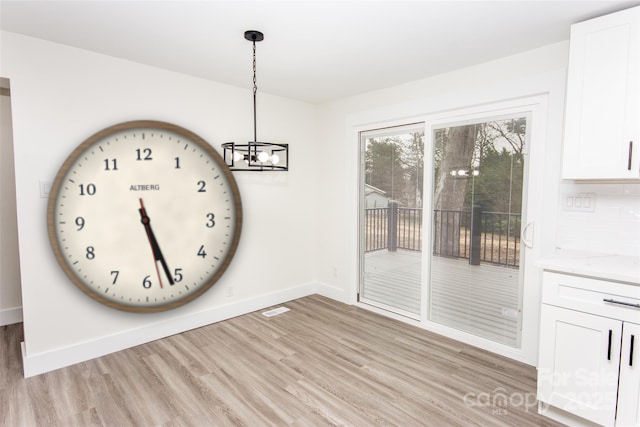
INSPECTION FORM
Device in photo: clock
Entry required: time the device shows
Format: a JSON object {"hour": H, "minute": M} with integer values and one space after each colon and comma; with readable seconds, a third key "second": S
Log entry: {"hour": 5, "minute": 26, "second": 28}
